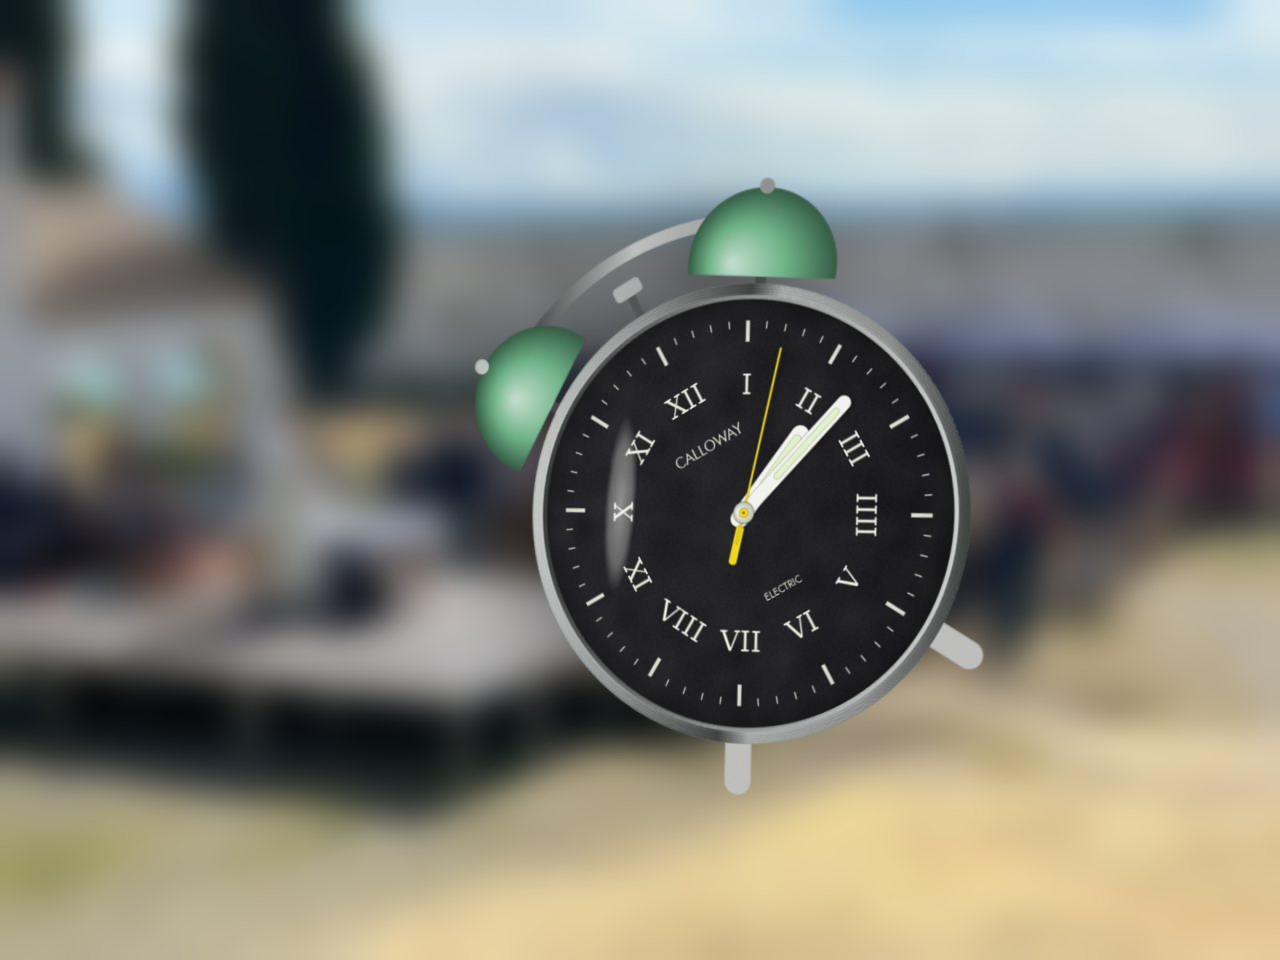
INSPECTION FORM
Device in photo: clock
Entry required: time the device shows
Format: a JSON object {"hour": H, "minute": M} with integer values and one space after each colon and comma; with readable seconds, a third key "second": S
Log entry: {"hour": 2, "minute": 12, "second": 7}
